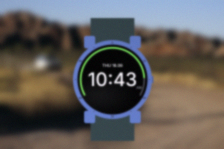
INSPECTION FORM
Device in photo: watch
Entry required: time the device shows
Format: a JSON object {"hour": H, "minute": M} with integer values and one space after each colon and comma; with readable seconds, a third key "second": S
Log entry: {"hour": 10, "minute": 43}
